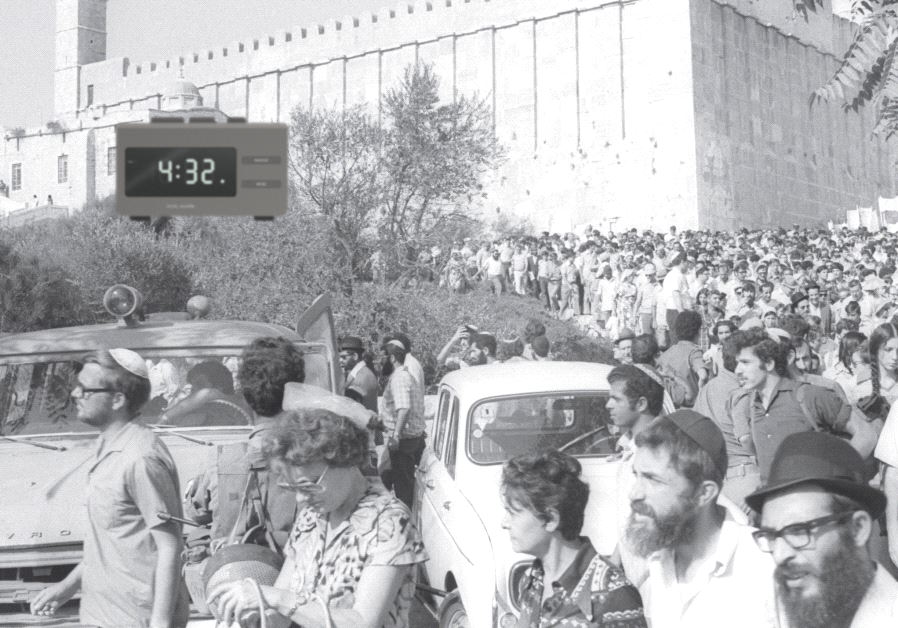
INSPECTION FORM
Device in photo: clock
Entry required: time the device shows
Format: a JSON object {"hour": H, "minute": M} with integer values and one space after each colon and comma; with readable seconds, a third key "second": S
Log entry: {"hour": 4, "minute": 32}
